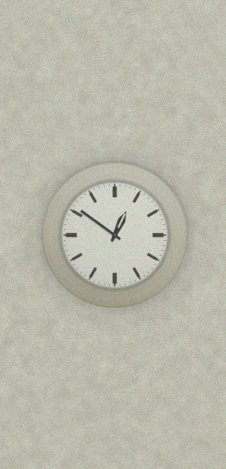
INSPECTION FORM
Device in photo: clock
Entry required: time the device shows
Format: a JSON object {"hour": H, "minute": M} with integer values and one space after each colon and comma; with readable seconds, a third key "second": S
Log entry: {"hour": 12, "minute": 51}
